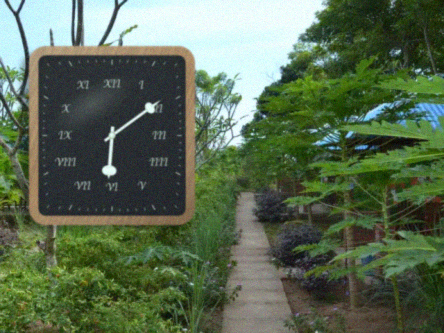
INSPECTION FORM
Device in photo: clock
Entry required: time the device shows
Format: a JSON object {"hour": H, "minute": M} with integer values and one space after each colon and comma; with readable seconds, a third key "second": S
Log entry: {"hour": 6, "minute": 9}
